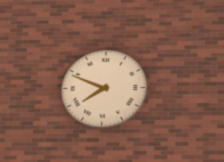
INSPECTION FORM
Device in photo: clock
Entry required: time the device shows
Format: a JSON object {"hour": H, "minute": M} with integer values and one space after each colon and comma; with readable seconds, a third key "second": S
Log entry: {"hour": 7, "minute": 49}
